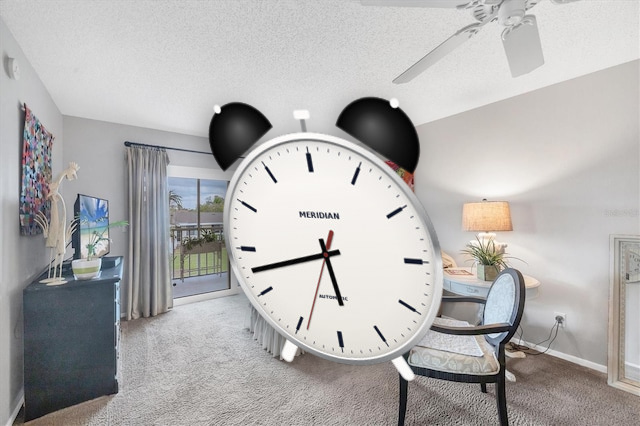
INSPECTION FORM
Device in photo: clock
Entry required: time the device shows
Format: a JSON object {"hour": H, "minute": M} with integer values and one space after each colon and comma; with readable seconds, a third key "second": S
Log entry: {"hour": 5, "minute": 42, "second": 34}
